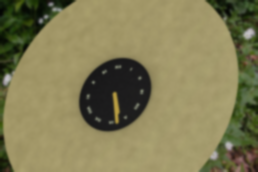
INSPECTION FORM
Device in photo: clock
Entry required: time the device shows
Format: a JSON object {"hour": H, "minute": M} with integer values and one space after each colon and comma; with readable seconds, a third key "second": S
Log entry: {"hour": 5, "minute": 28}
